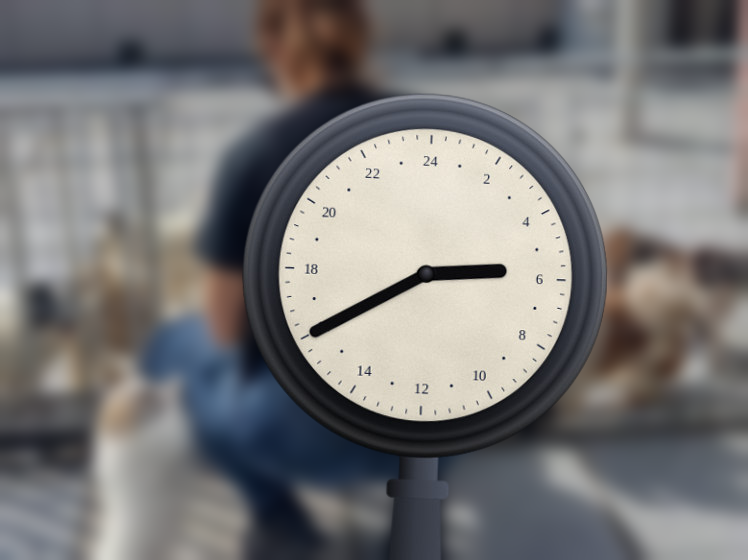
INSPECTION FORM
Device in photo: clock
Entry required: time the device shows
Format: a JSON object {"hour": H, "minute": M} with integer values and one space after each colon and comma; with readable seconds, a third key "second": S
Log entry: {"hour": 5, "minute": 40}
